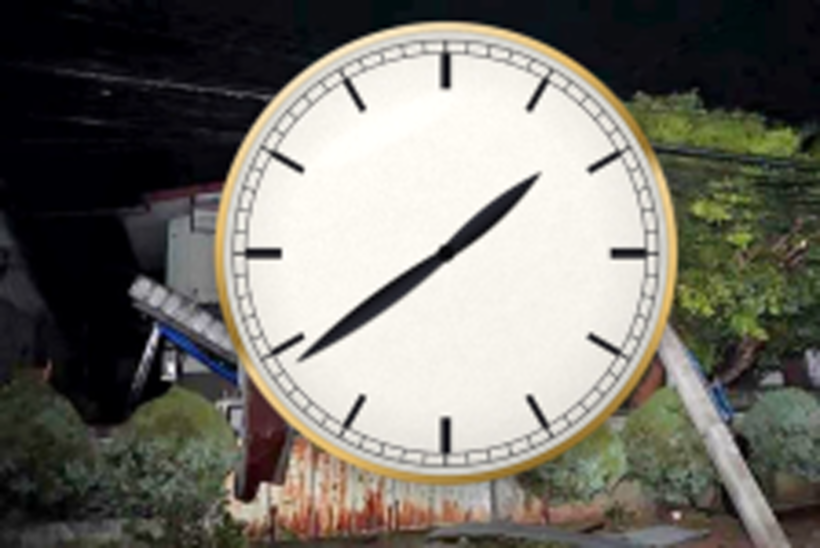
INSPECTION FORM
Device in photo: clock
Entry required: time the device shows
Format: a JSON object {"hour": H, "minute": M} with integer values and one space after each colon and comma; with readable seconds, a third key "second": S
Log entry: {"hour": 1, "minute": 39}
